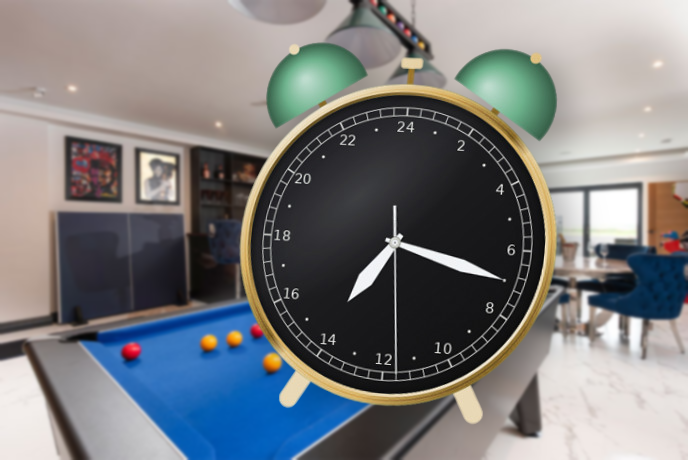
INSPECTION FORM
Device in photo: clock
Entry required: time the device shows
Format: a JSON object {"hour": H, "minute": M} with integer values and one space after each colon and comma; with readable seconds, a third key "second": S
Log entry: {"hour": 14, "minute": 17, "second": 29}
